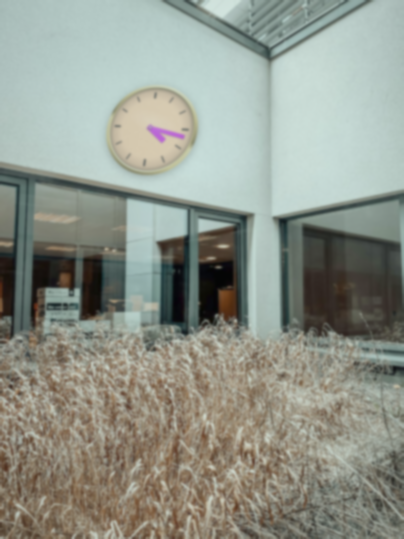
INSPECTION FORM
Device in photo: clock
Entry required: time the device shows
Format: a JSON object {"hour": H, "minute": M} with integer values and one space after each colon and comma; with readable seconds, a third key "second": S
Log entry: {"hour": 4, "minute": 17}
